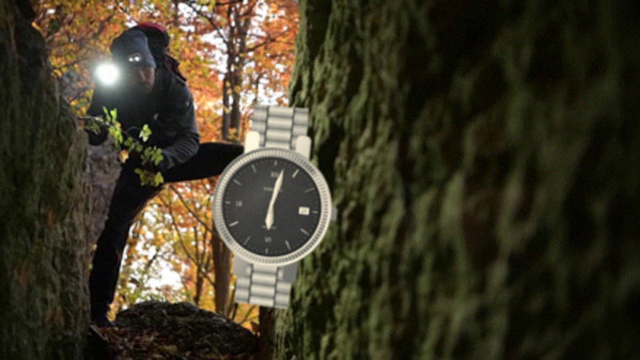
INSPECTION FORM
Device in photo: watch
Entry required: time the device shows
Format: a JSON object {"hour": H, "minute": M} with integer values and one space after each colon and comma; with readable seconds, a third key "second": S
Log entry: {"hour": 6, "minute": 2}
